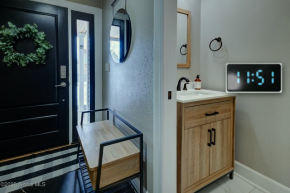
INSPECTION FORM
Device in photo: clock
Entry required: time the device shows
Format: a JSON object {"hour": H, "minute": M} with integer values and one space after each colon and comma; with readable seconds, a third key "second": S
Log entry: {"hour": 11, "minute": 51}
